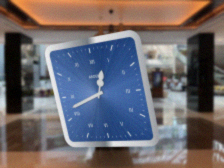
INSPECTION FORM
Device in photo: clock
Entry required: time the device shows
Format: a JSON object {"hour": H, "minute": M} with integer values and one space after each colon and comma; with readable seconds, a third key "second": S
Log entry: {"hour": 12, "minute": 42}
